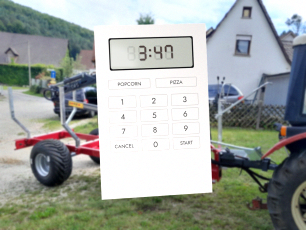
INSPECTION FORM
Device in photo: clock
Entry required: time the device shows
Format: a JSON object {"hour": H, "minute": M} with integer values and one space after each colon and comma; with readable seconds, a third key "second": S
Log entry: {"hour": 3, "minute": 47}
